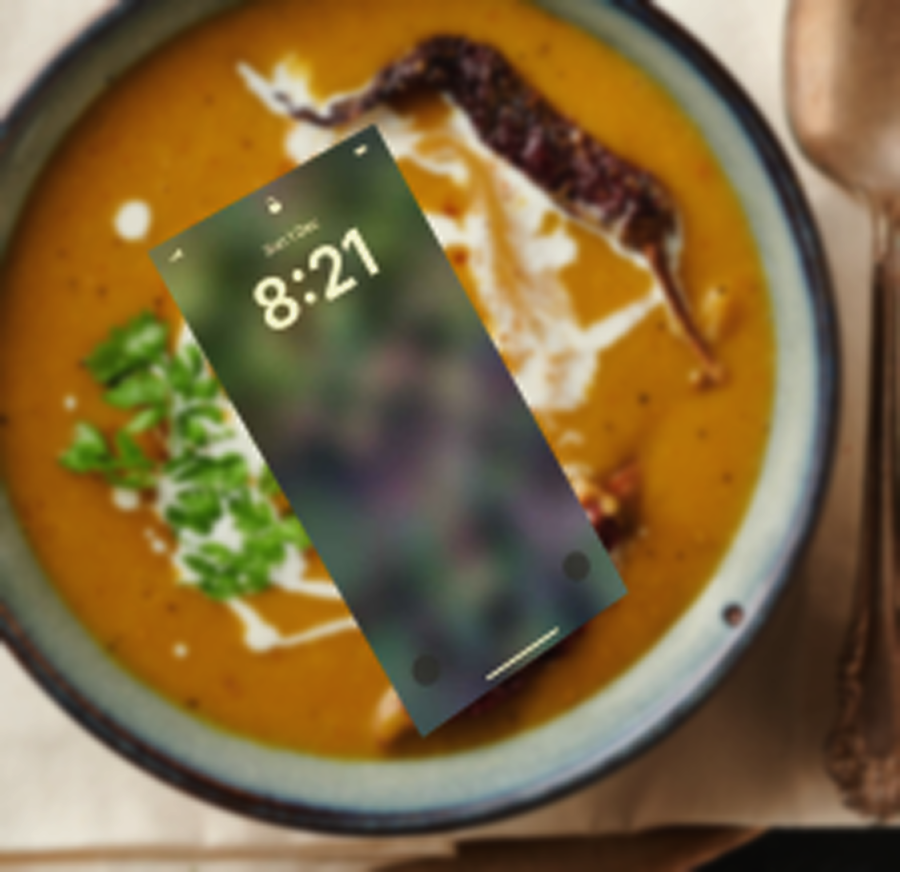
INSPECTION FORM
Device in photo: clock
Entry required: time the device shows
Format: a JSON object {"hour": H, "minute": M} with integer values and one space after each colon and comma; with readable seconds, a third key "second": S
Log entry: {"hour": 8, "minute": 21}
